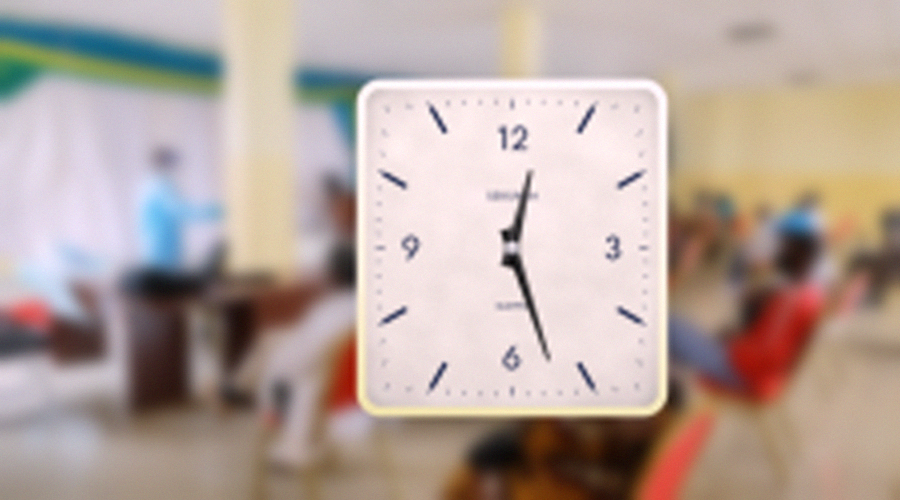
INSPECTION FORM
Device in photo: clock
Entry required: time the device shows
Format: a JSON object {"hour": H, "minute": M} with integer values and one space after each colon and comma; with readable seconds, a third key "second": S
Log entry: {"hour": 12, "minute": 27}
